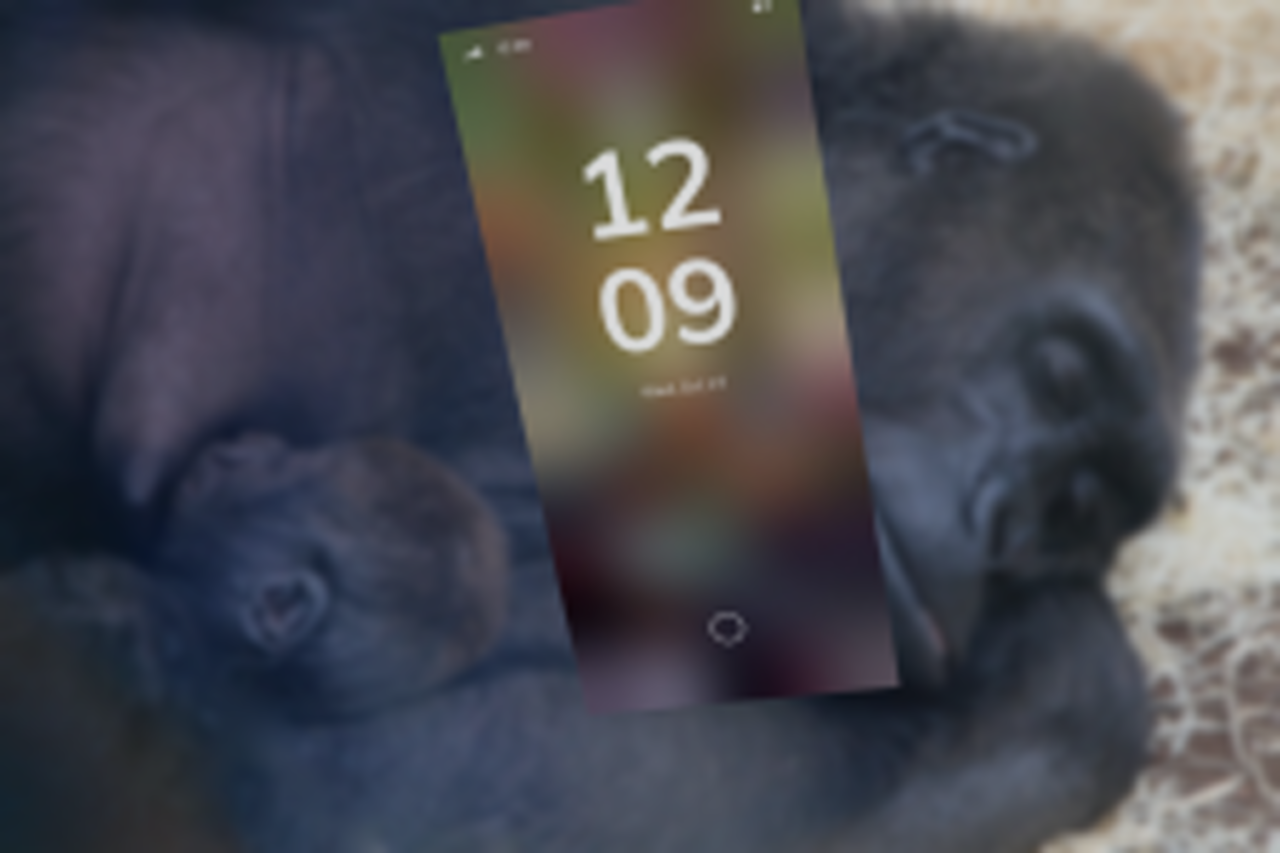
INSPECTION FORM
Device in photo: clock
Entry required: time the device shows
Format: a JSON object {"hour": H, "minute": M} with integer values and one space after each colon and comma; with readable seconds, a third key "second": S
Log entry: {"hour": 12, "minute": 9}
